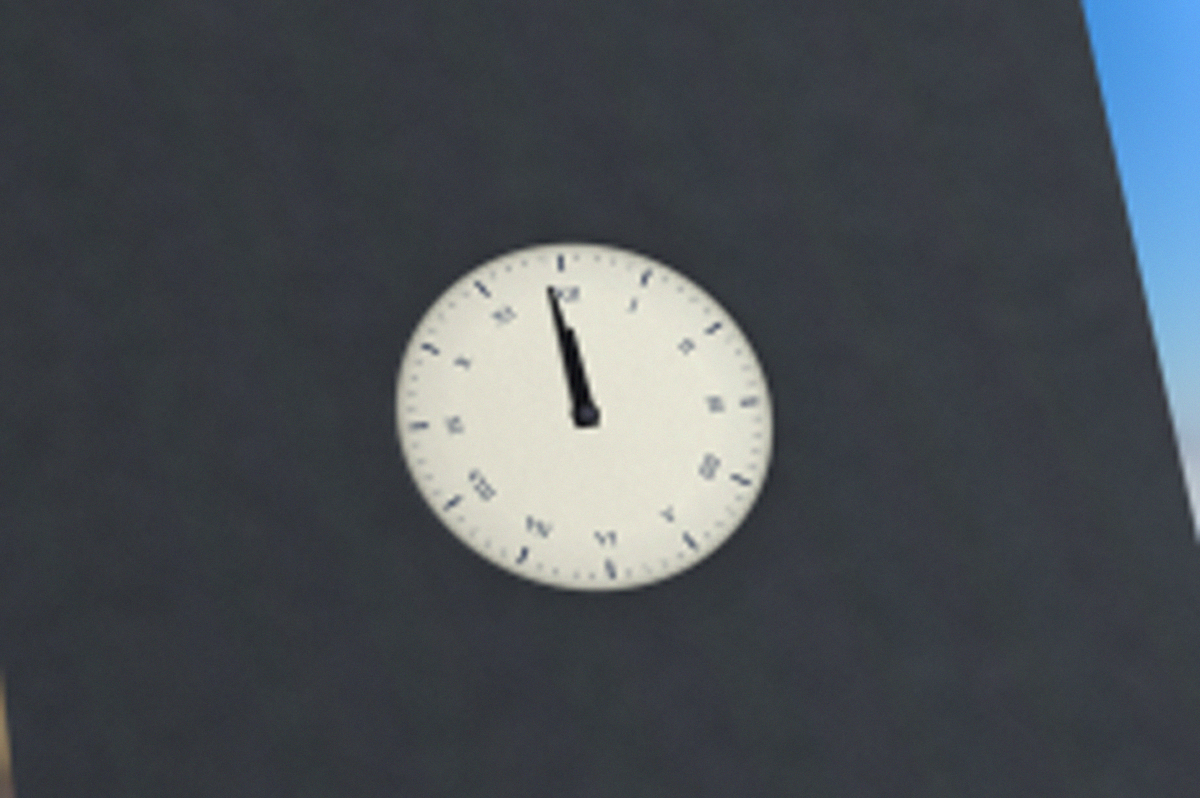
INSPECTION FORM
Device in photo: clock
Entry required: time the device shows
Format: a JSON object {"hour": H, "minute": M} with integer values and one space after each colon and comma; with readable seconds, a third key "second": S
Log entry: {"hour": 11, "minute": 59}
